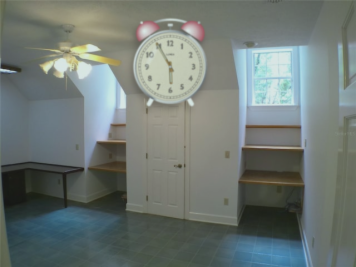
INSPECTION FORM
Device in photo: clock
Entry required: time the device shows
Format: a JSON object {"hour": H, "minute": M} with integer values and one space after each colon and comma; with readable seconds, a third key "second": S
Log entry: {"hour": 5, "minute": 55}
